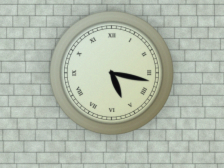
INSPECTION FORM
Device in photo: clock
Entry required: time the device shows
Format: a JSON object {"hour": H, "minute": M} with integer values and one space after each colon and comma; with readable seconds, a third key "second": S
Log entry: {"hour": 5, "minute": 17}
